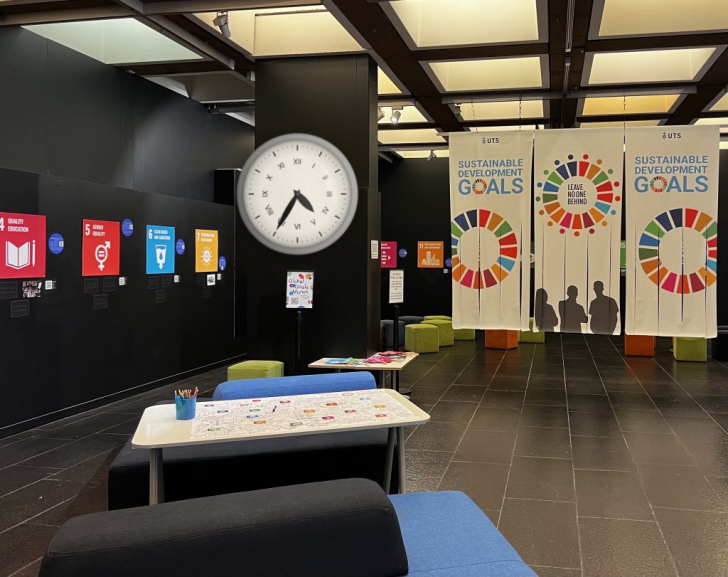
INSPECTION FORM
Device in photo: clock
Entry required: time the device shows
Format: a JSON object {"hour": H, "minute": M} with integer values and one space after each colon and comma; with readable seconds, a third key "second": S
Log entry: {"hour": 4, "minute": 35}
